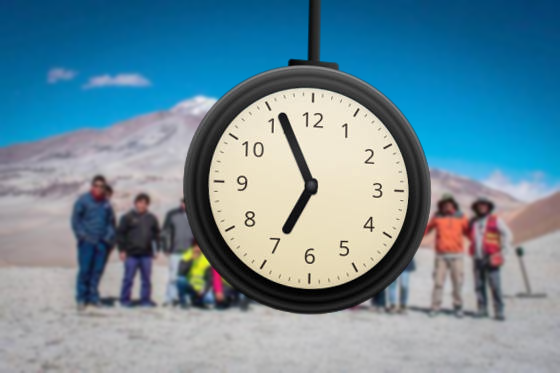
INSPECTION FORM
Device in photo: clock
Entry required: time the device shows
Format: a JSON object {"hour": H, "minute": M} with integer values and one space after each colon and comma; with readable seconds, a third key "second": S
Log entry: {"hour": 6, "minute": 56}
